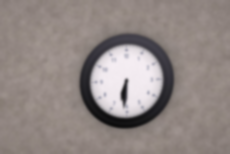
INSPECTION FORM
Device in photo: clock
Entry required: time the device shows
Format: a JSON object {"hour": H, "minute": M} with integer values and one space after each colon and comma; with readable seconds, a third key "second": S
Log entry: {"hour": 6, "minute": 31}
